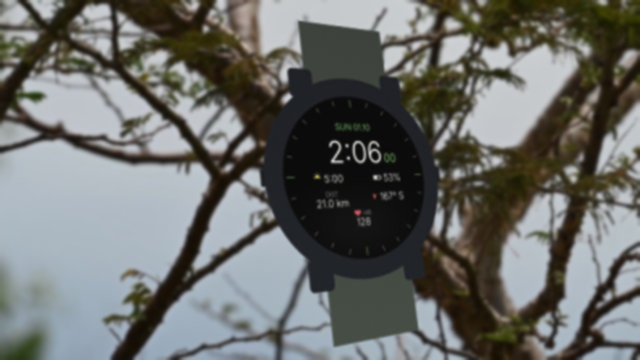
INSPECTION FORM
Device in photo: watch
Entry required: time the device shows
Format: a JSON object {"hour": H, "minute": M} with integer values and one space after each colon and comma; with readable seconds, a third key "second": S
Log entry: {"hour": 2, "minute": 6}
